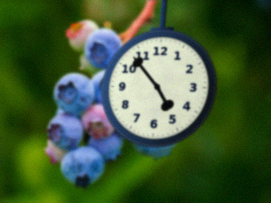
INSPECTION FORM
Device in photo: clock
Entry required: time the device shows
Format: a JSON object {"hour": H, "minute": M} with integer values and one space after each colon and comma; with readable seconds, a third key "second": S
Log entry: {"hour": 4, "minute": 53}
